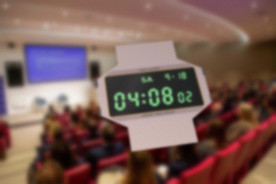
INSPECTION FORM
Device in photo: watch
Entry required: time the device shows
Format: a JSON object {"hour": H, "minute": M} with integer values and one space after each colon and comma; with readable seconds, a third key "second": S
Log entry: {"hour": 4, "minute": 8, "second": 2}
